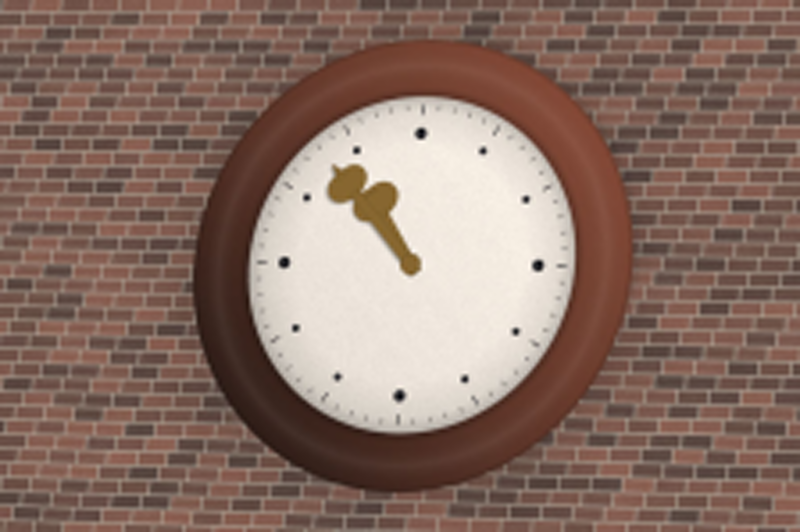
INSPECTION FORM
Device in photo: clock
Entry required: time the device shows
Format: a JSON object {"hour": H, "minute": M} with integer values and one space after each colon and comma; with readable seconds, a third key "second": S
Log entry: {"hour": 10, "minute": 53}
